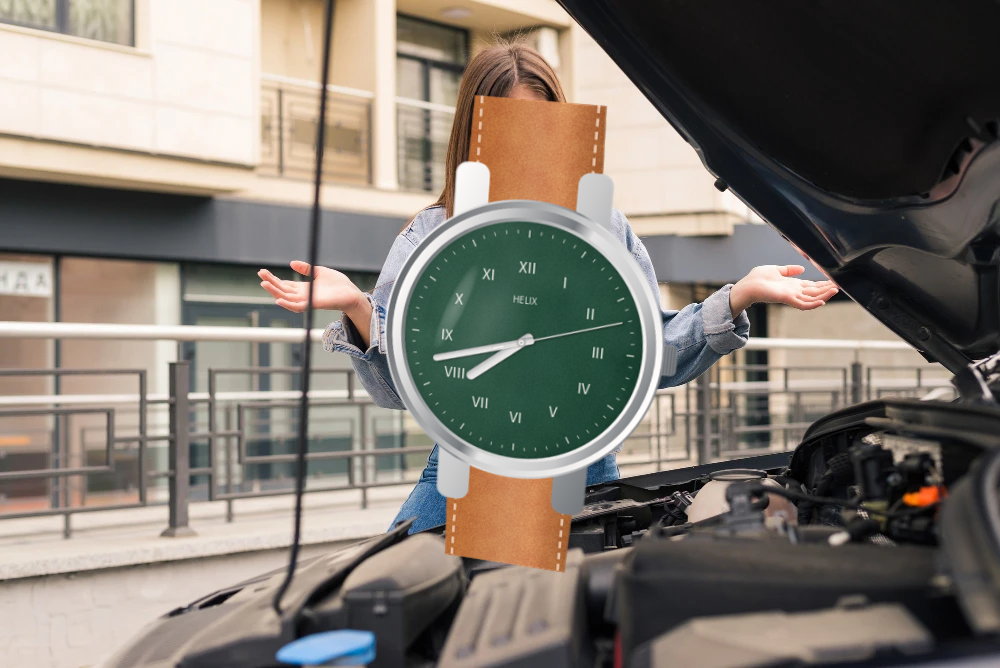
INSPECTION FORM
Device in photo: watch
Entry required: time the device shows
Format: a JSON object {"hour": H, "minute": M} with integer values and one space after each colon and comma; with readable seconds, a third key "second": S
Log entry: {"hour": 7, "minute": 42, "second": 12}
